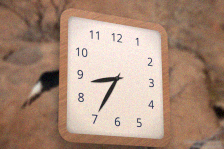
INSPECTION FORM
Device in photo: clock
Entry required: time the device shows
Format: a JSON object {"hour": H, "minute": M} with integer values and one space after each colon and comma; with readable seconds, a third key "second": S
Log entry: {"hour": 8, "minute": 35}
